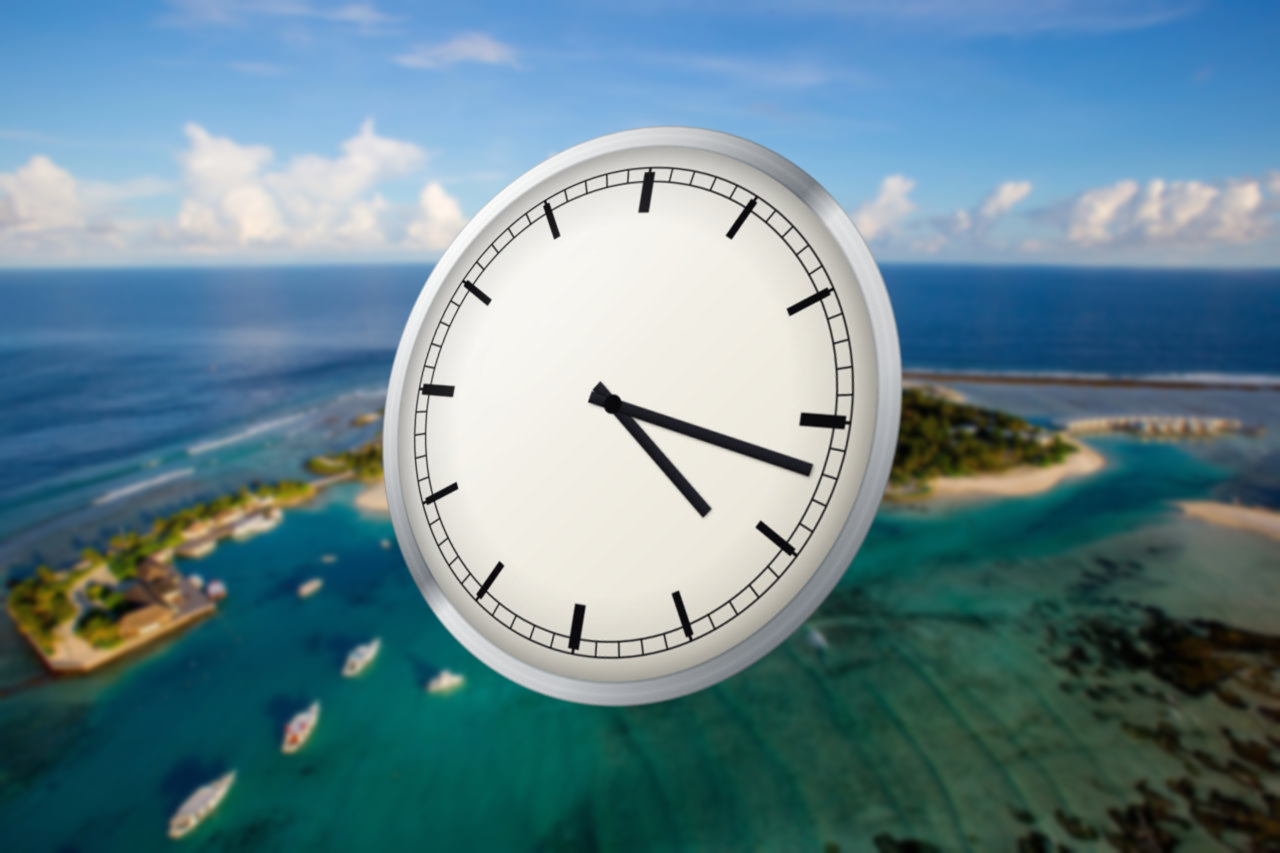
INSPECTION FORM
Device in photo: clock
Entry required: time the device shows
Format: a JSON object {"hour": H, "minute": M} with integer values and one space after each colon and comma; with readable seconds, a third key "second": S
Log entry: {"hour": 4, "minute": 17}
